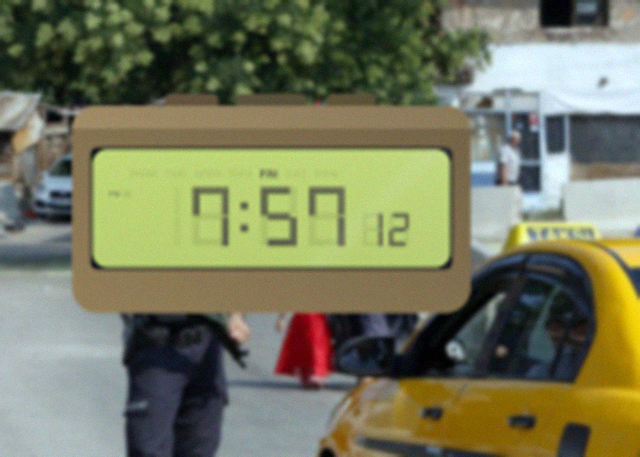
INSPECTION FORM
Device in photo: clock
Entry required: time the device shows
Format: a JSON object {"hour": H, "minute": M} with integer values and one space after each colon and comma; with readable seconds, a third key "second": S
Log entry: {"hour": 7, "minute": 57, "second": 12}
